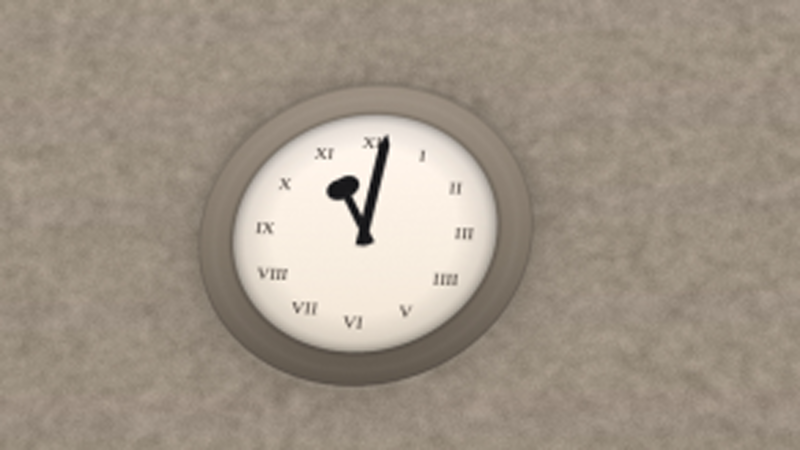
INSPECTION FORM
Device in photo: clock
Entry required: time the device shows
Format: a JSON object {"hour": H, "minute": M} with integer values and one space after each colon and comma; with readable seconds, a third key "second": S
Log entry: {"hour": 11, "minute": 1}
